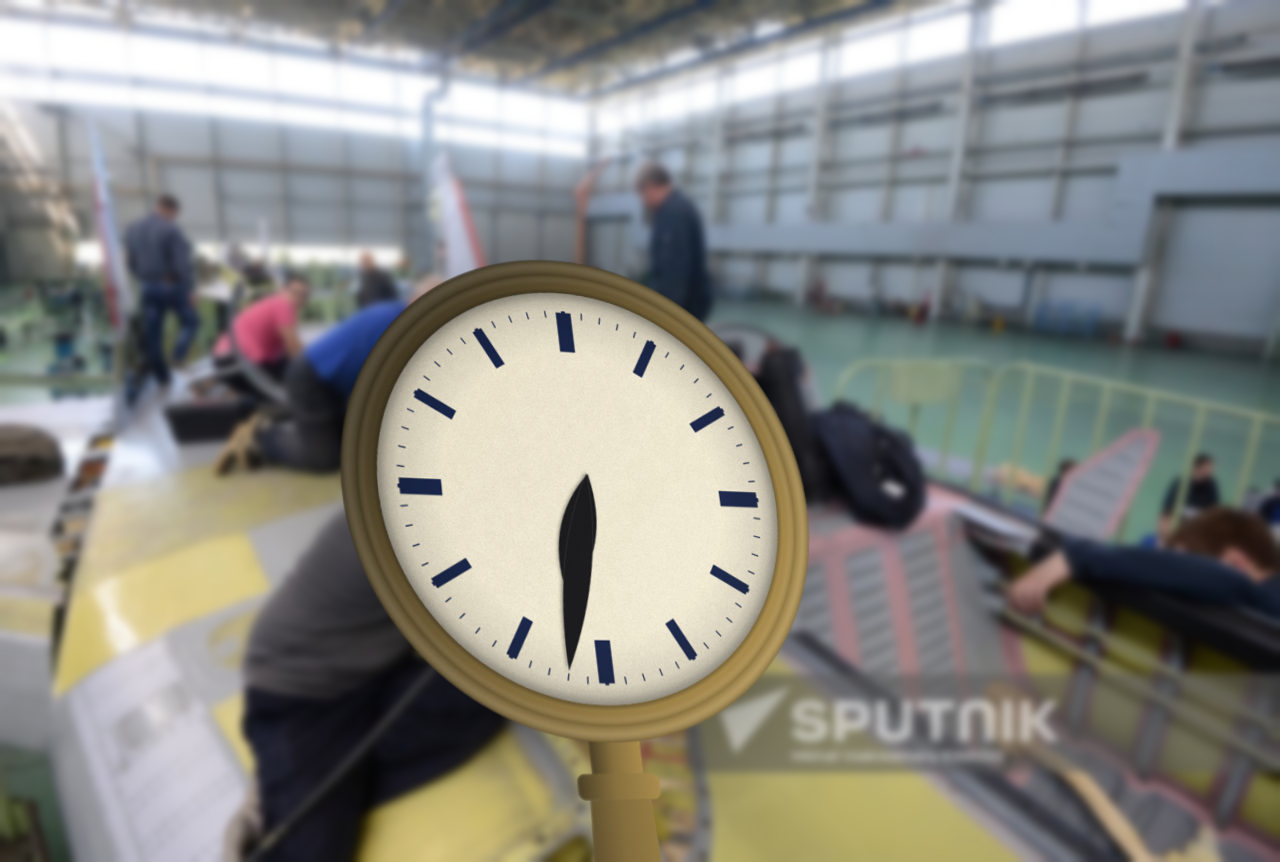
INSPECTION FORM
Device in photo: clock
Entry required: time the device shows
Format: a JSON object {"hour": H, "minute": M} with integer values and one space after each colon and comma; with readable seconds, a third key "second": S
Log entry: {"hour": 6, "minute": 32}
